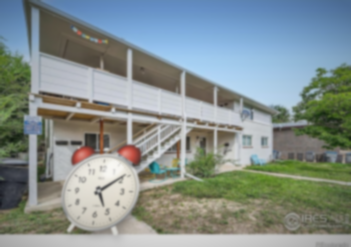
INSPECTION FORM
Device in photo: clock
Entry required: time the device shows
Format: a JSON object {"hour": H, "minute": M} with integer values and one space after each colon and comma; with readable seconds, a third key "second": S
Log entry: {"hour": 5, "minute": 9}
